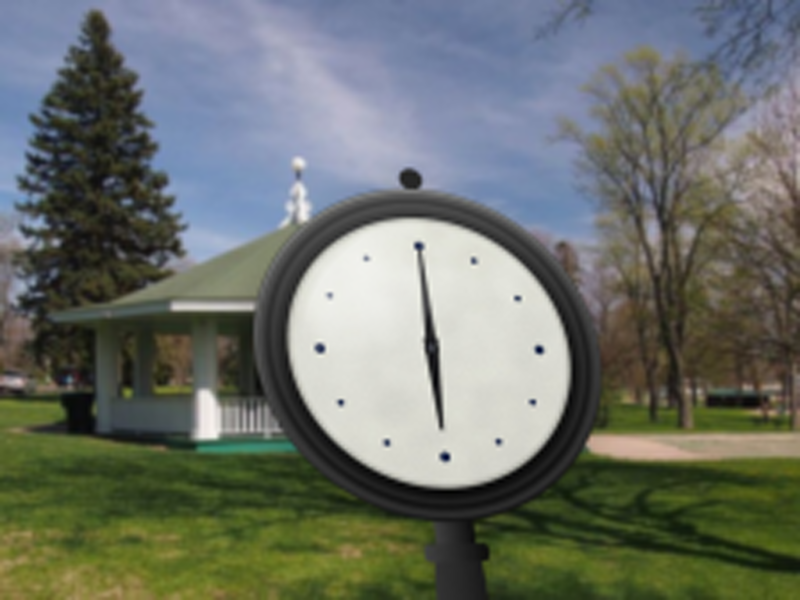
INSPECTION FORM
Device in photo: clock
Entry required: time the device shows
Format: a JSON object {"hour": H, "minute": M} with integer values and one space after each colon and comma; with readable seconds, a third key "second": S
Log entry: {"hour": 6, "minute": 0}
